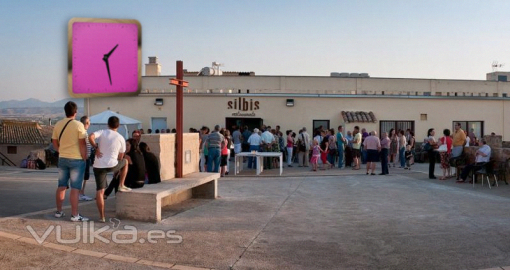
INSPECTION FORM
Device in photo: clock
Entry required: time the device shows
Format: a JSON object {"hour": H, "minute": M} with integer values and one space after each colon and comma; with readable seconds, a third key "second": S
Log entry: {"hour": 1, "minute": 28}
